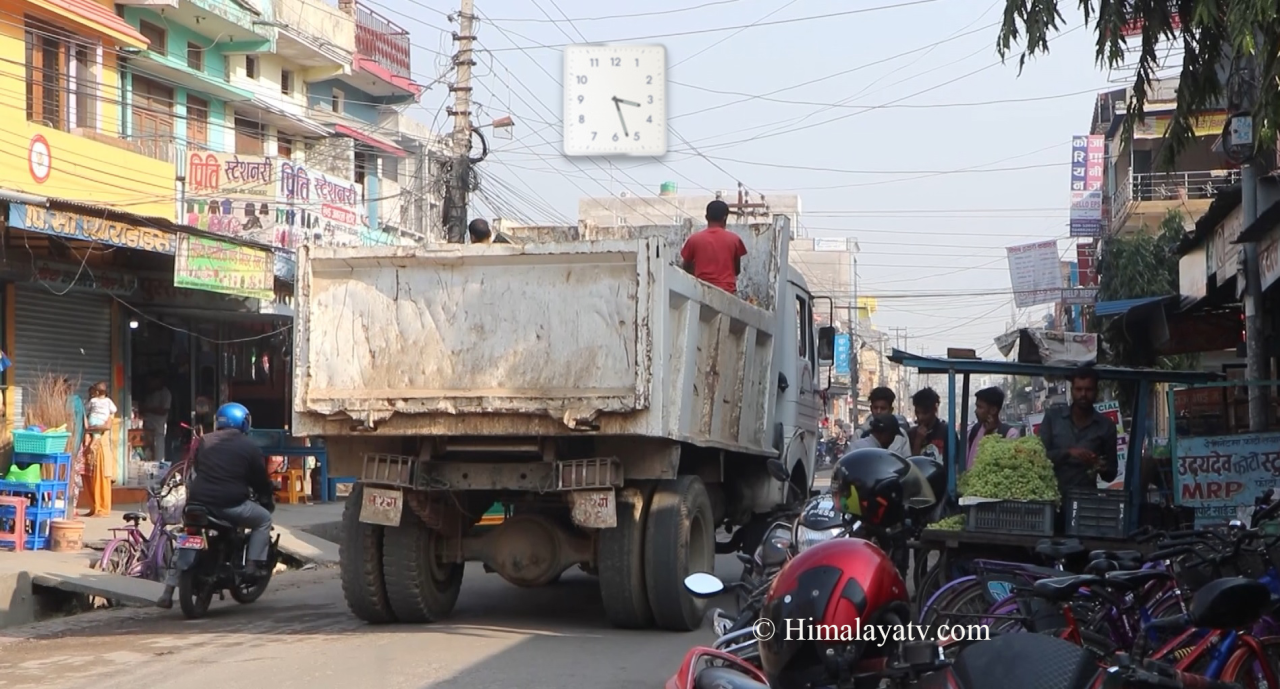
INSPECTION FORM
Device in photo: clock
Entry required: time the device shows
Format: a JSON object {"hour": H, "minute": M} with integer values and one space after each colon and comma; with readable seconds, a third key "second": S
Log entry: {"hour": 3, "minute": 27}
